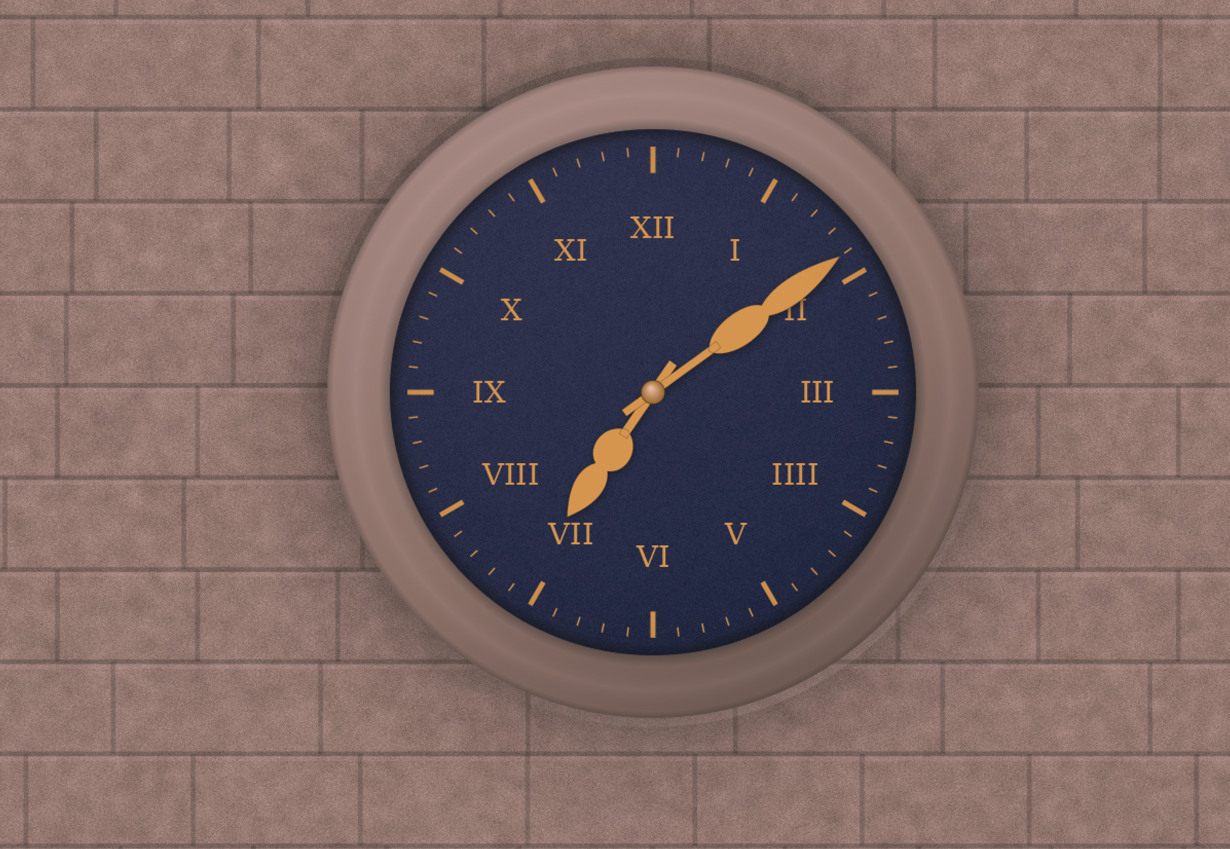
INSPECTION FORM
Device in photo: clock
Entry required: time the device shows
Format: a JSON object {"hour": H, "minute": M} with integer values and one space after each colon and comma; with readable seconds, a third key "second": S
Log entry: {"hour": 7, "minute": 9}
